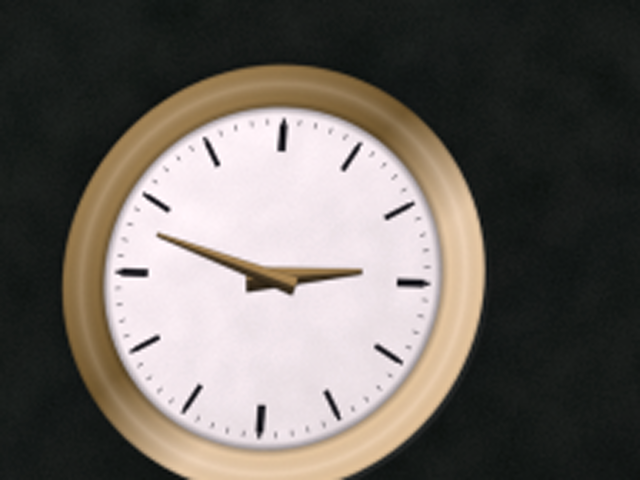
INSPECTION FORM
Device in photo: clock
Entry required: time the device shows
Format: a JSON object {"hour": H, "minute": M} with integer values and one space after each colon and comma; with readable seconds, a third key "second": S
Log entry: {"hour": 2, "minute": 48}
